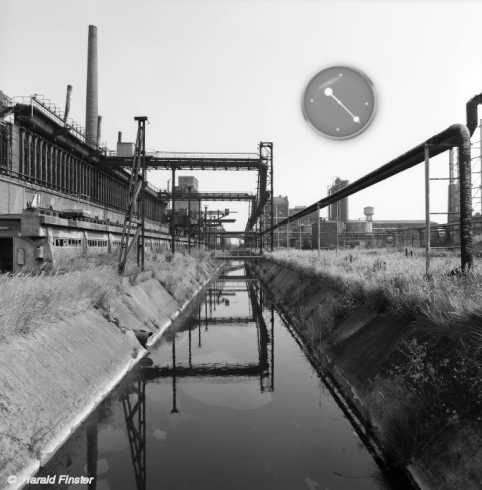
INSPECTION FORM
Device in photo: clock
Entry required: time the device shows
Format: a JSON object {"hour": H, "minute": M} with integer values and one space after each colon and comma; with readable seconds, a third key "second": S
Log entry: {"hour": 10, "minute": 22}
